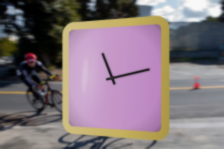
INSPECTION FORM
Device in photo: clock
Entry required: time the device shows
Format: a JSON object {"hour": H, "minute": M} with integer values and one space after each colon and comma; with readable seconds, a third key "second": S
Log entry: {"hour": 11, "minute": 13}
